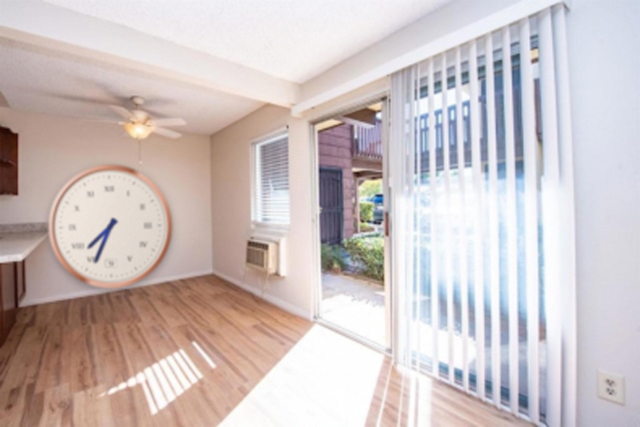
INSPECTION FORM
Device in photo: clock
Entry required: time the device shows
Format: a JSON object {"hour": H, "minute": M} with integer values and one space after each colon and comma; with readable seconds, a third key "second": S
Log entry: {"hour": 7, "minute": 34}
